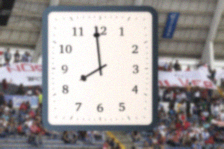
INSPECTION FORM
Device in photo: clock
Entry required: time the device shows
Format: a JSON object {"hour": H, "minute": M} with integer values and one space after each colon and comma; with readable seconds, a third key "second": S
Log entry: {"hour": 7, "minute": 59}
